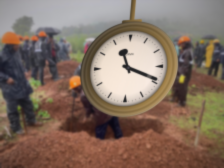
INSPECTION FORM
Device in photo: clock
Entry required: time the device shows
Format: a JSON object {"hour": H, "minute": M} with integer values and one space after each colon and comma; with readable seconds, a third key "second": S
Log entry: {"hour": 11, "minute": 19}
